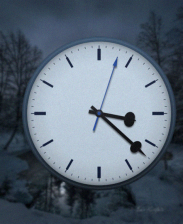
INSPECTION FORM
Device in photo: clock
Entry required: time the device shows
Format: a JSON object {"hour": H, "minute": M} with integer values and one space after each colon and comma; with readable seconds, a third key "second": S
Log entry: {"hour": 3, "minute": 22, "second": 3}
